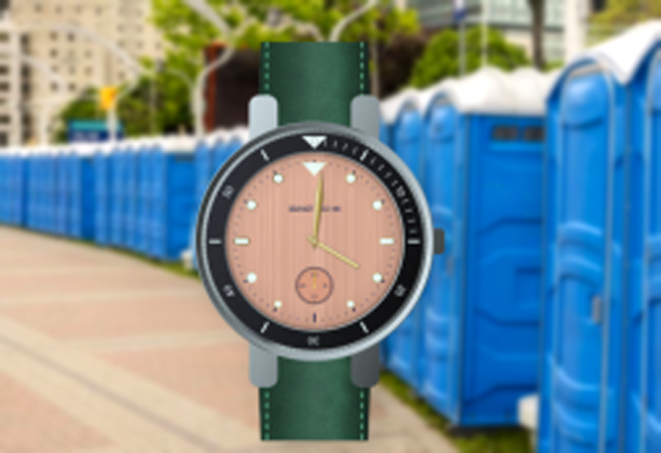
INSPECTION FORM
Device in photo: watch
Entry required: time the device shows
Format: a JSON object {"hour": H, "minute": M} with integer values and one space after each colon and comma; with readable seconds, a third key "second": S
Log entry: {"hour": 4, "minute": 1}
